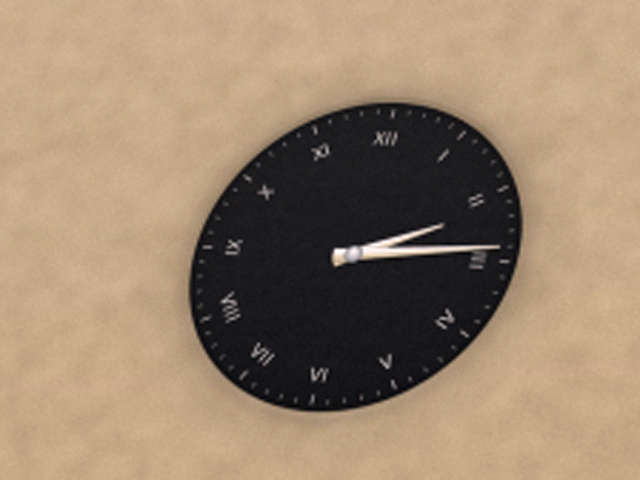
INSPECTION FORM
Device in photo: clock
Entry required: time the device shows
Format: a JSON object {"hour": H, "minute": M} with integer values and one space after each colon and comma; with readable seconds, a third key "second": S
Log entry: {"hour": 2, "minute": 14}
